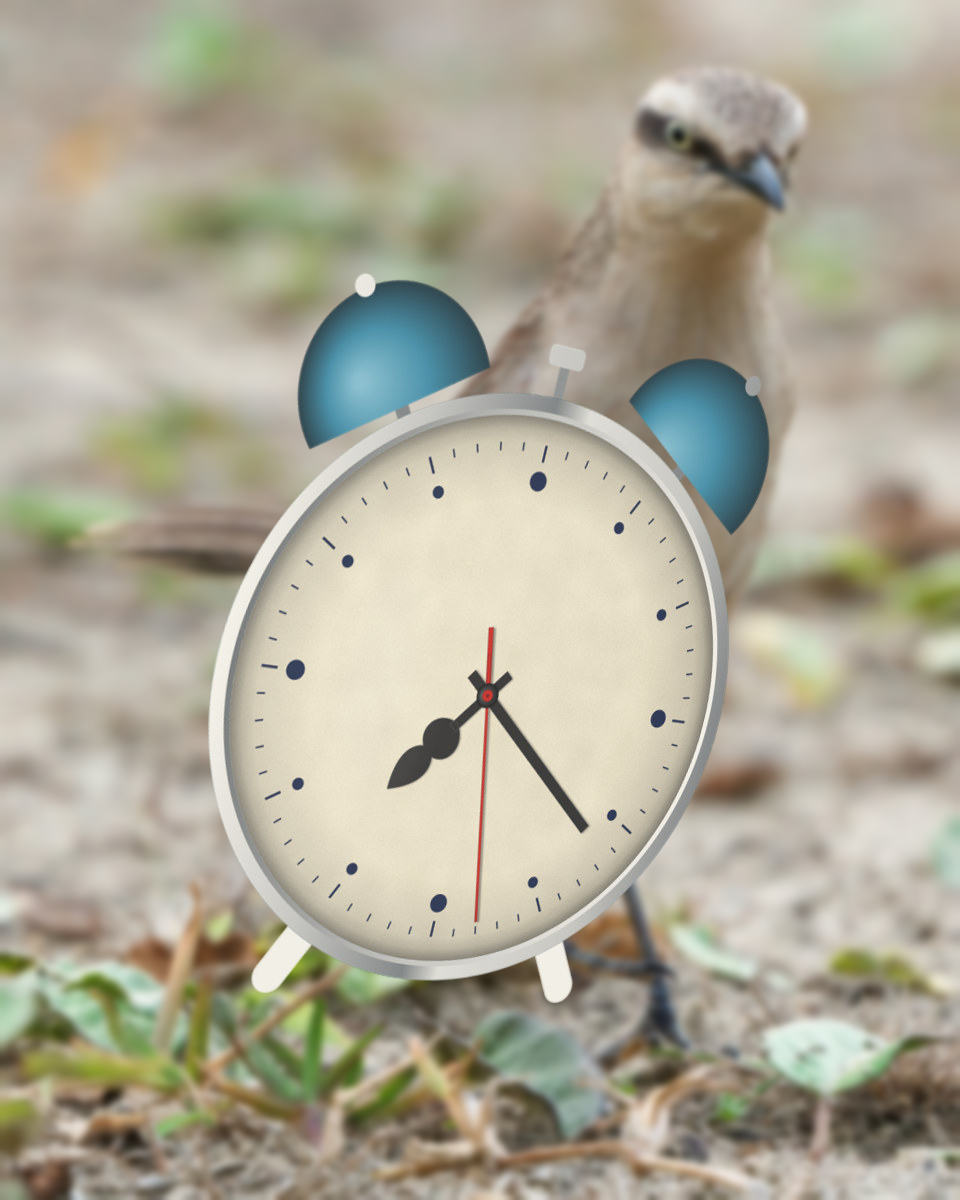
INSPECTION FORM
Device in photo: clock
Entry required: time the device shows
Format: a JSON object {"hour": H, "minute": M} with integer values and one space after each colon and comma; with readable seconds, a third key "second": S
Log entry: {"hour": 7, "minute": 21, "second": 28}
